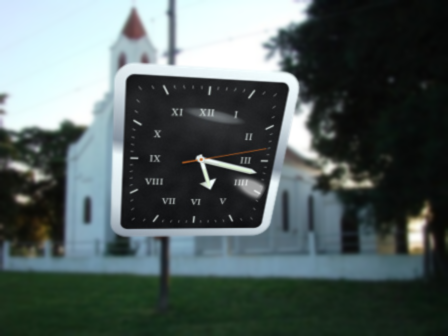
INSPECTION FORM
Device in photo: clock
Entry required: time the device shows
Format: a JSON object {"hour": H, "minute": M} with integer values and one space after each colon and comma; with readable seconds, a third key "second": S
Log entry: {"hour": 5, "minute": 17, "second": 13}
